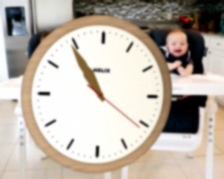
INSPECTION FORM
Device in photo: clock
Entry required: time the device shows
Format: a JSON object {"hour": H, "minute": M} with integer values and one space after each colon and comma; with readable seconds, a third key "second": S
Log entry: {"hour": 10, "minute": 54, "second": 21}
